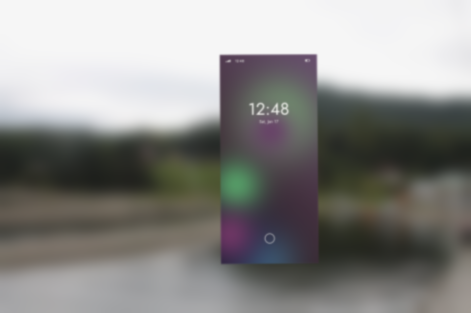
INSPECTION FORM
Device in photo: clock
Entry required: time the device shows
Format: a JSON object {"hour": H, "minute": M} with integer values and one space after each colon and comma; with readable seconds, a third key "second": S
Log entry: {"hour": 12, "minute": 48}
